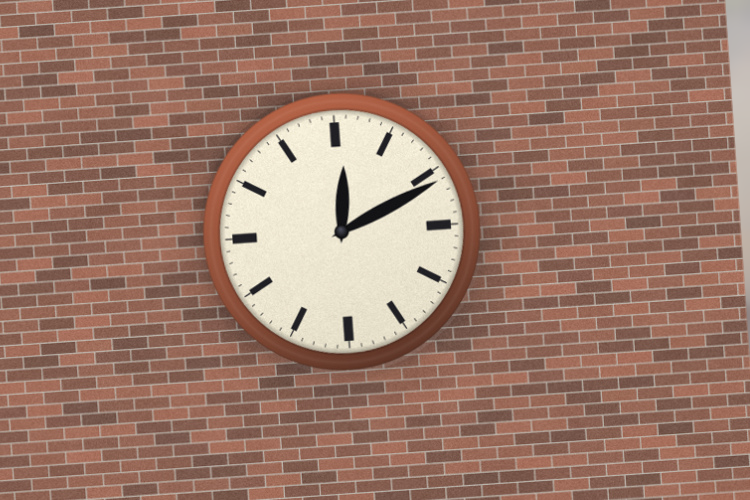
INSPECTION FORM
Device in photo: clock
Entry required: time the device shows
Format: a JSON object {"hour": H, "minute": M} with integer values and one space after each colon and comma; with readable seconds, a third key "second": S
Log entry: {"hour": 12, "minute": 11}
